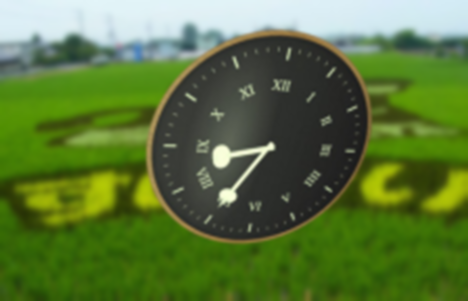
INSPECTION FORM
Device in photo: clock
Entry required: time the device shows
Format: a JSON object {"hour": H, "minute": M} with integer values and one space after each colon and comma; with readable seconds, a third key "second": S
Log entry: {"hour": 8, "minute": 35}
